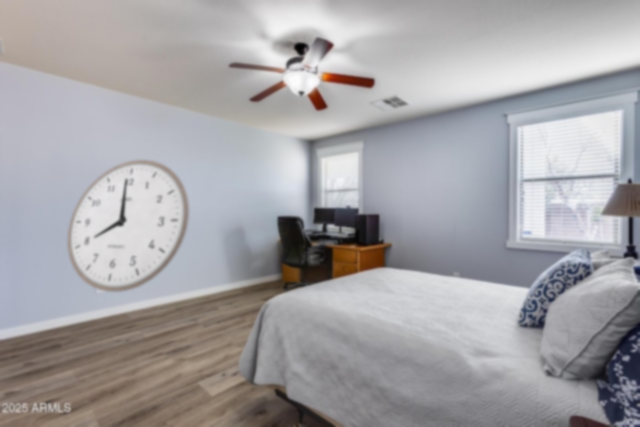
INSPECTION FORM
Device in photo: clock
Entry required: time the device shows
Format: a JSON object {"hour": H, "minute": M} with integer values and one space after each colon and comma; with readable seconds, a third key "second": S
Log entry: {"hour": 7, "minute": 59}
